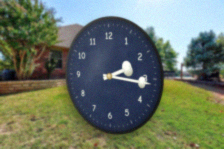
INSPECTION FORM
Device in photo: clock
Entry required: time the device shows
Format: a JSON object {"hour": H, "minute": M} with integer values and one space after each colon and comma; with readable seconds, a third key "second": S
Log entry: {"hour": 2, "minute": 16}
